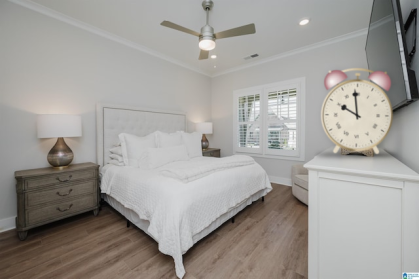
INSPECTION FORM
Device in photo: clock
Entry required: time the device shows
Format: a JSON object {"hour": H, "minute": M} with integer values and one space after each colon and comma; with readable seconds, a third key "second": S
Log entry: {"hour": 9, "minute": 59}
